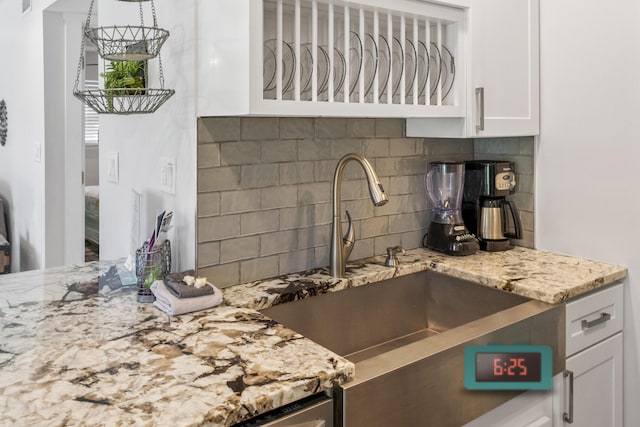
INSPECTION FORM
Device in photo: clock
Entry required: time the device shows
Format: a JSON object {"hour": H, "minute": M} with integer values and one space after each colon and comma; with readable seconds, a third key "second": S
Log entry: {"hour": 6, "minute": 25}
